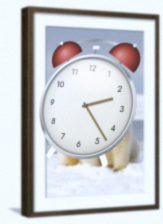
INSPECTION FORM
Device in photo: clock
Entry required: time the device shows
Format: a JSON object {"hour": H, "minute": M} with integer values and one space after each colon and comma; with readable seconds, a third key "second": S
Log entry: {"hour": 2, "minute": 23}
